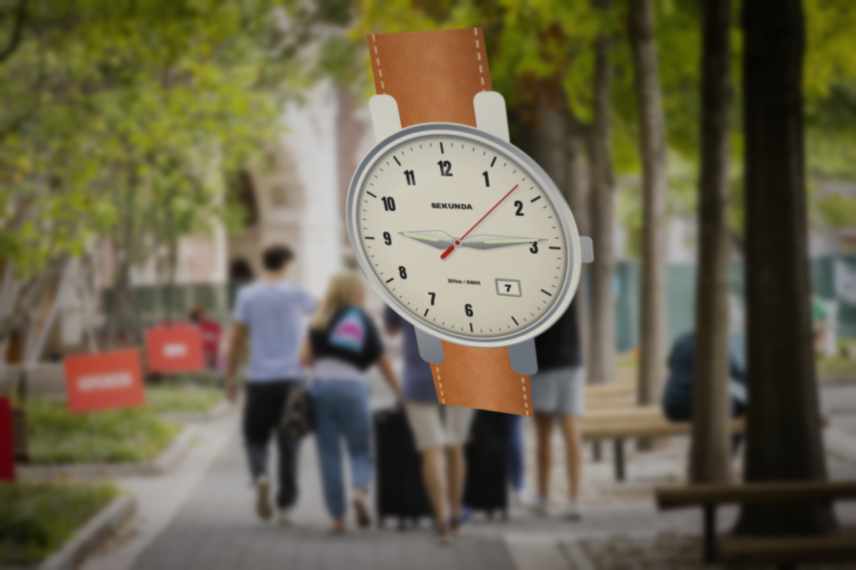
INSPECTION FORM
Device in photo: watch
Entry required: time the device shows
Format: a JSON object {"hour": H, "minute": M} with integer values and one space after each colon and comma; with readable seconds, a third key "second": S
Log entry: {"hour": 9, "minute": 14, "second": 8}
